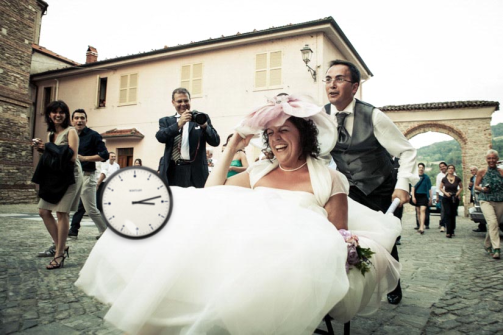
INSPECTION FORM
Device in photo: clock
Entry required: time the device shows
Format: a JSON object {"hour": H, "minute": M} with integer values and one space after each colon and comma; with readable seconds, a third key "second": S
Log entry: {"hour": 3, "minute": 13}
